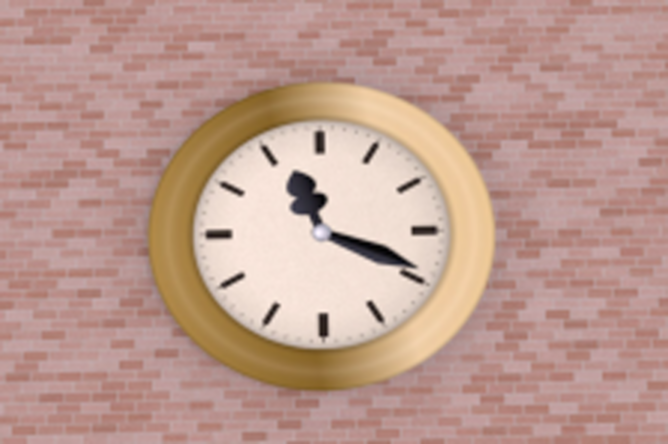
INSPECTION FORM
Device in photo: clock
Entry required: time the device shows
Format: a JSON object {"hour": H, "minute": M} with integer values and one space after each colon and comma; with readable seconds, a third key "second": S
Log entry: {"hour": 11, "minute": 19}
